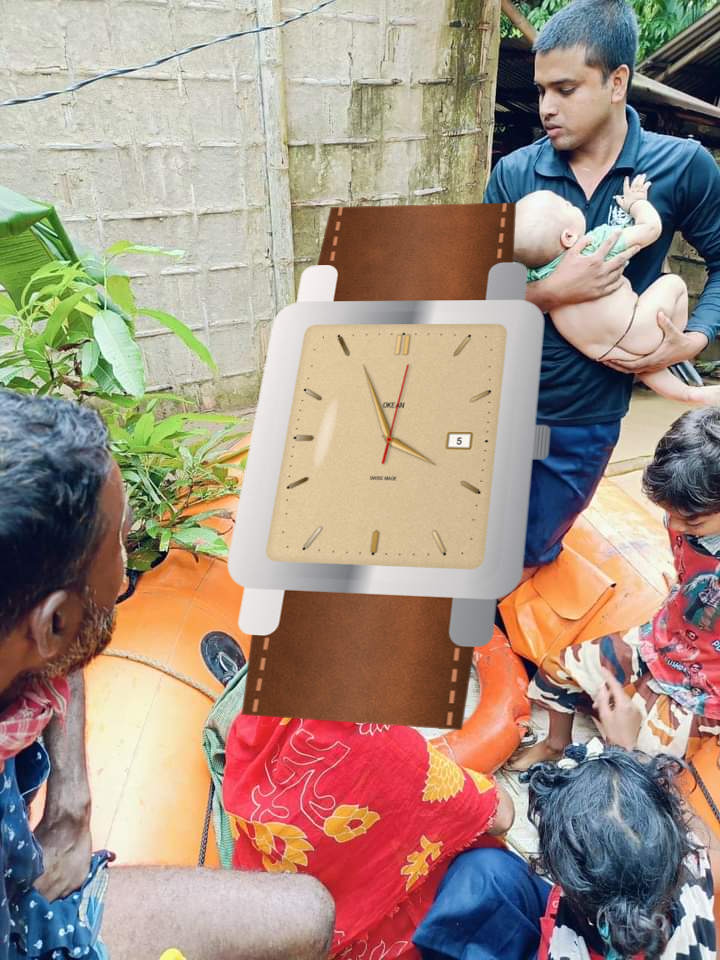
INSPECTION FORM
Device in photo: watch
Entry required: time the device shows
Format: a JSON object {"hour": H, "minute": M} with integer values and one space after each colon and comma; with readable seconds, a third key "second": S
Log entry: {"hour": 3, "minute": 56, "second": 1}
